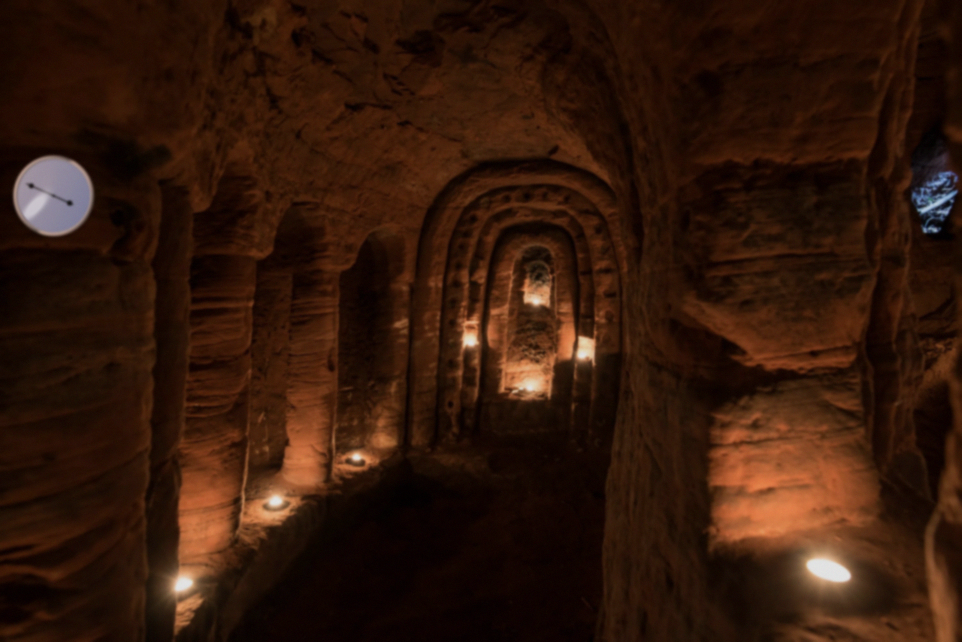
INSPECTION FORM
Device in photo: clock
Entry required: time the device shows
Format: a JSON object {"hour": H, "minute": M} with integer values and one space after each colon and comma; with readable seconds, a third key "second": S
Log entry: {"hour": 3, "minute": 49}
